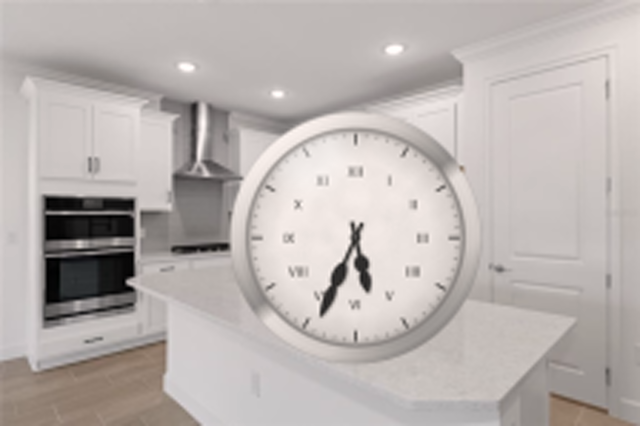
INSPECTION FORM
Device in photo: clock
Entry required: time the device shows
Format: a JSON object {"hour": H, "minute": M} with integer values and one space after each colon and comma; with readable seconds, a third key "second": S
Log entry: {"hour": 5, "minute": 34}
